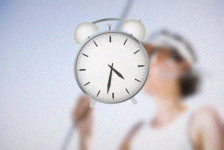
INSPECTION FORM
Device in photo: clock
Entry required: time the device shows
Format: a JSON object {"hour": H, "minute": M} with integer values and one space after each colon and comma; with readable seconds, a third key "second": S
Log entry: {"hour": 4, "minute": 32}
